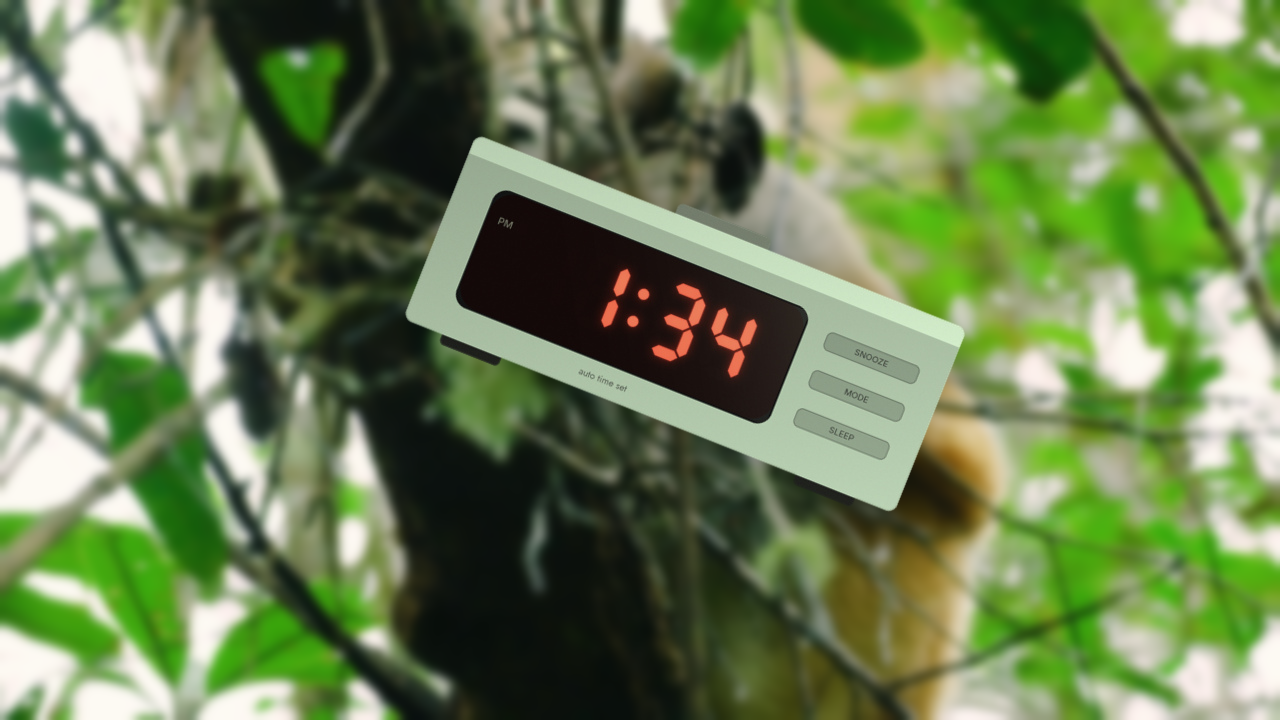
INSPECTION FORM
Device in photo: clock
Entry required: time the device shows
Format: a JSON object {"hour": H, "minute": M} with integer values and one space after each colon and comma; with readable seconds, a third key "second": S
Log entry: {"hour": 1, "minute": 34}
